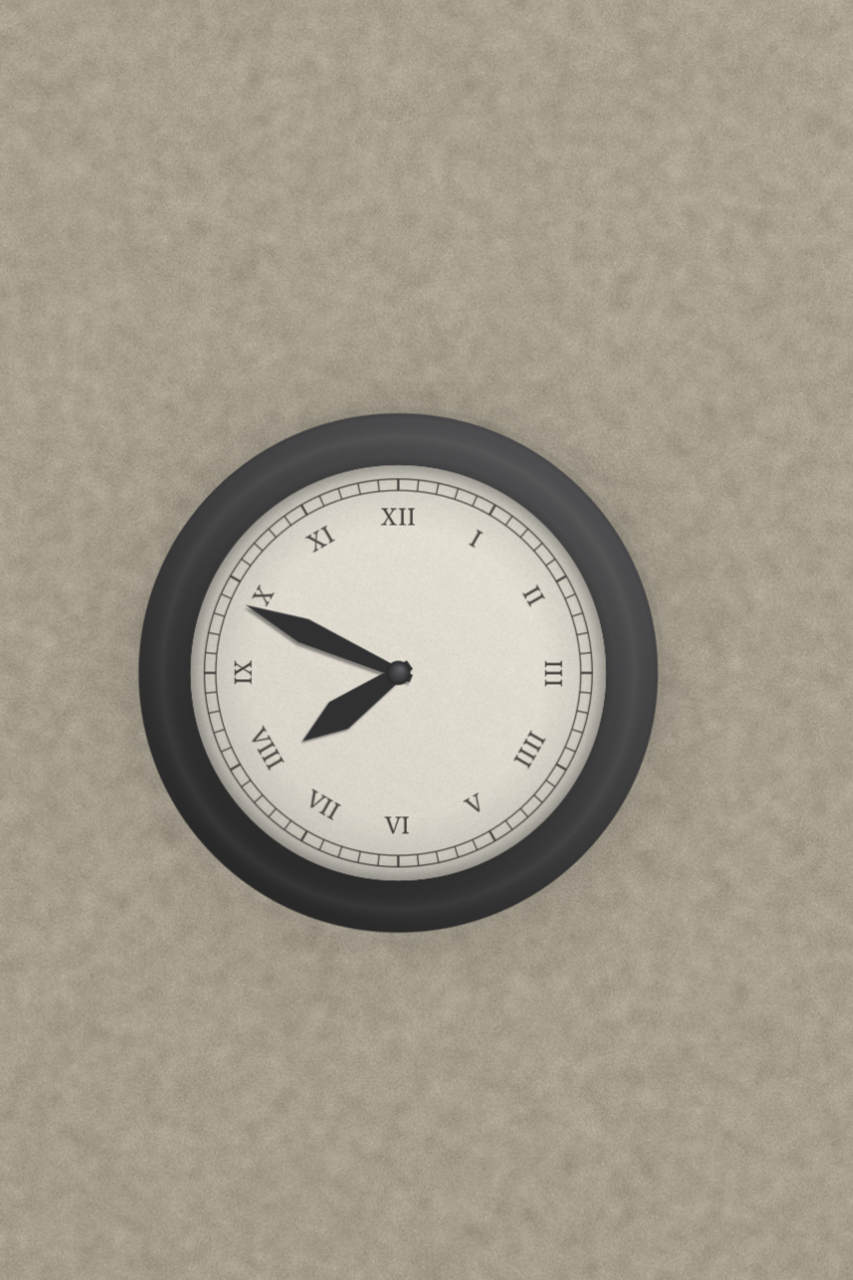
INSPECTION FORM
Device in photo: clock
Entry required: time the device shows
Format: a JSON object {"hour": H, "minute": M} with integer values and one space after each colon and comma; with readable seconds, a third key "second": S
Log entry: {"hour": 7, "minute": 49}
